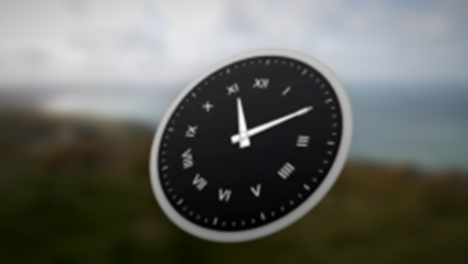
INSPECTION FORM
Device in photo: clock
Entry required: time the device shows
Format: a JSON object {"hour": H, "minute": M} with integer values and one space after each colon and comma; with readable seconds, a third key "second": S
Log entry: {"hour": 11, "minute": 10}
